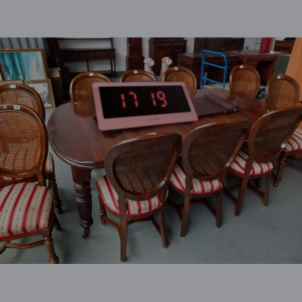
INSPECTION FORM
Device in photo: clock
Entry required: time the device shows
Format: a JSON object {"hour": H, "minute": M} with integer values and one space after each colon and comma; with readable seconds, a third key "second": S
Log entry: {"hour": 17, "minute": 19}
